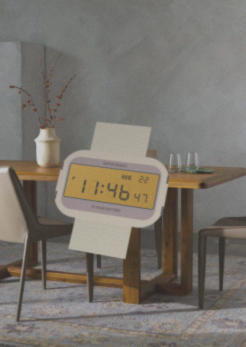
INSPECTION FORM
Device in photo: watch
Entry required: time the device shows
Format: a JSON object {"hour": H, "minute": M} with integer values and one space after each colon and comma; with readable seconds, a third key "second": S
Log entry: {"hour": 11, "minute": 46, "second": 47}
